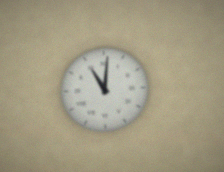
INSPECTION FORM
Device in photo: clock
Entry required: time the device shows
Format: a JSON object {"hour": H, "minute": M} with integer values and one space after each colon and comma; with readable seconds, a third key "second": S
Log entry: {"hour": 11, "minute": 1}
